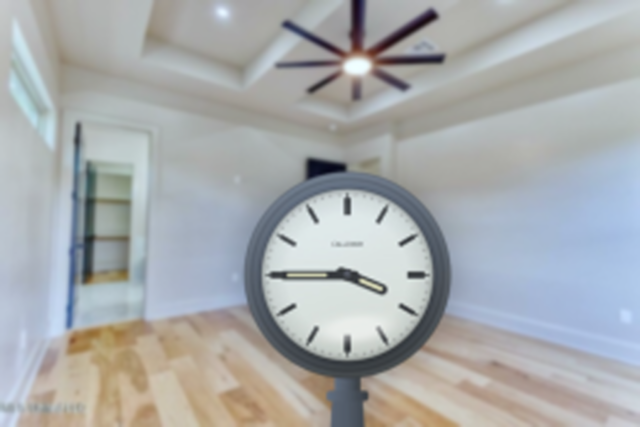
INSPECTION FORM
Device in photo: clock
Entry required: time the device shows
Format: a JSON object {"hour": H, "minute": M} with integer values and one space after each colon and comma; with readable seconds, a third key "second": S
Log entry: {"hour": 3, "minute": 45}
